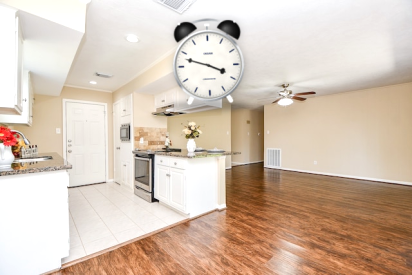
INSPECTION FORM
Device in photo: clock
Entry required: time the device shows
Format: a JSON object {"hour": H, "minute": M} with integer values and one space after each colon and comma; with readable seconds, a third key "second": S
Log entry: {"hour": 3, "minute": 48}
